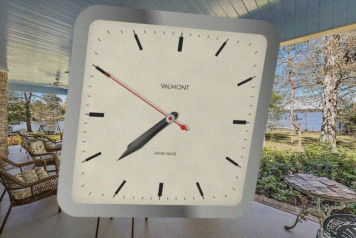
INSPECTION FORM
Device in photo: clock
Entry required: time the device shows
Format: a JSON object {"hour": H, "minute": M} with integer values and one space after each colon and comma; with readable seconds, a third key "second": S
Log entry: {"hour": 7, "minute": 37, "second": 50}
